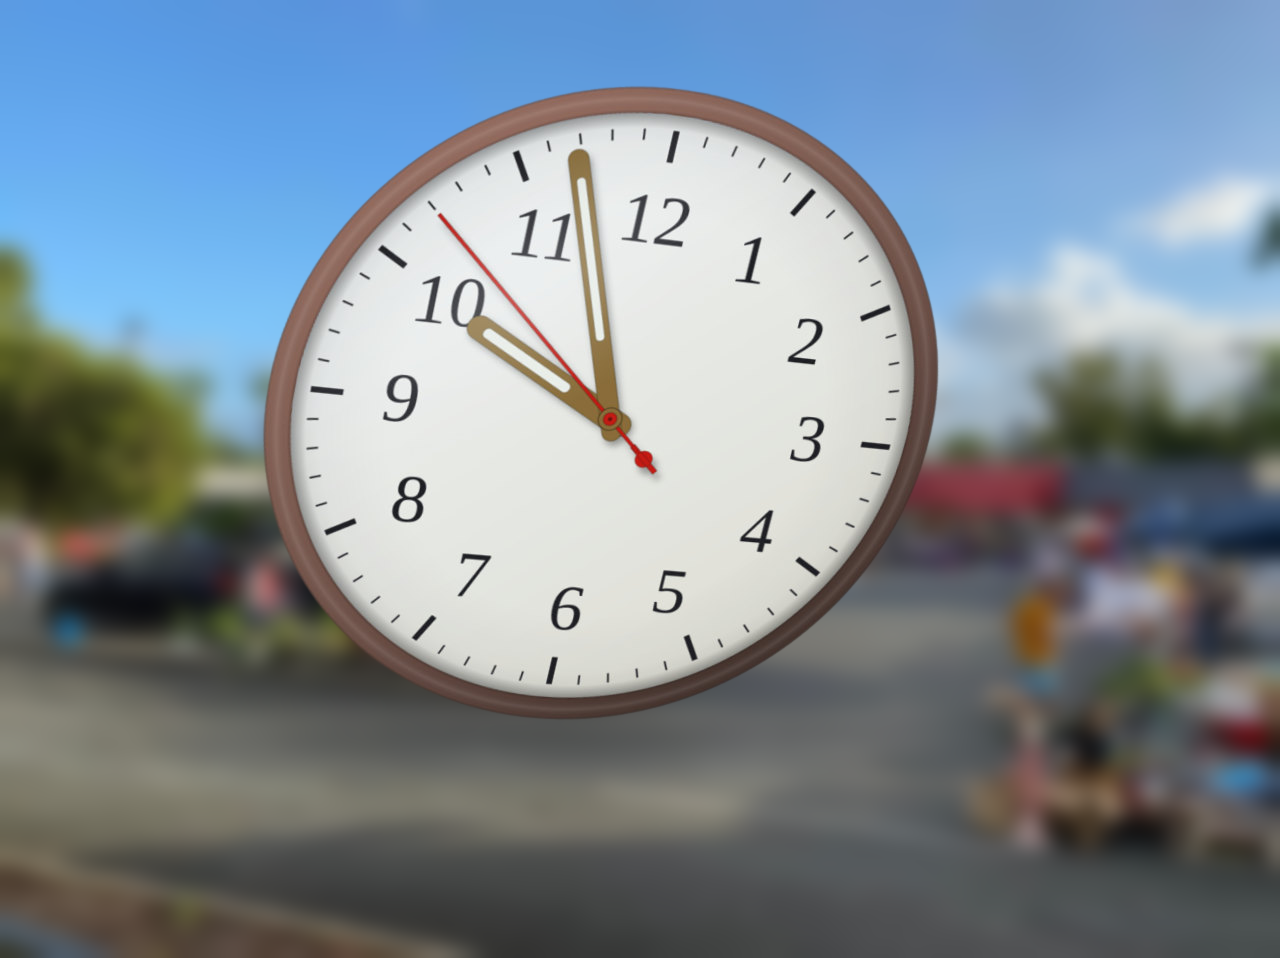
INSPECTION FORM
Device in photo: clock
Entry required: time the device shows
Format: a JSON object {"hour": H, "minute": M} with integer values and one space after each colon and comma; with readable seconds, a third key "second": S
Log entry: {"hour": 9, "minute": 56, "second": 52}
